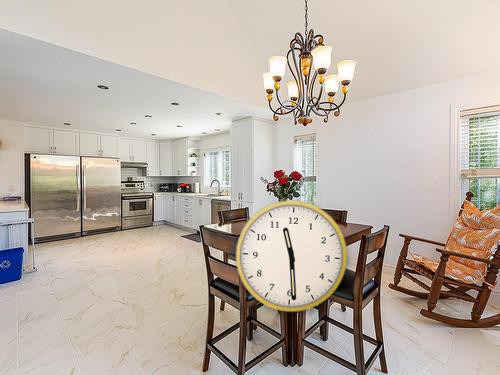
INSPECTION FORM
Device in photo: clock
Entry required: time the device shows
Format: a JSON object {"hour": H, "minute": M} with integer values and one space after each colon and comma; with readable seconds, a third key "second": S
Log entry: {"hour": 11, "minute": 29}
